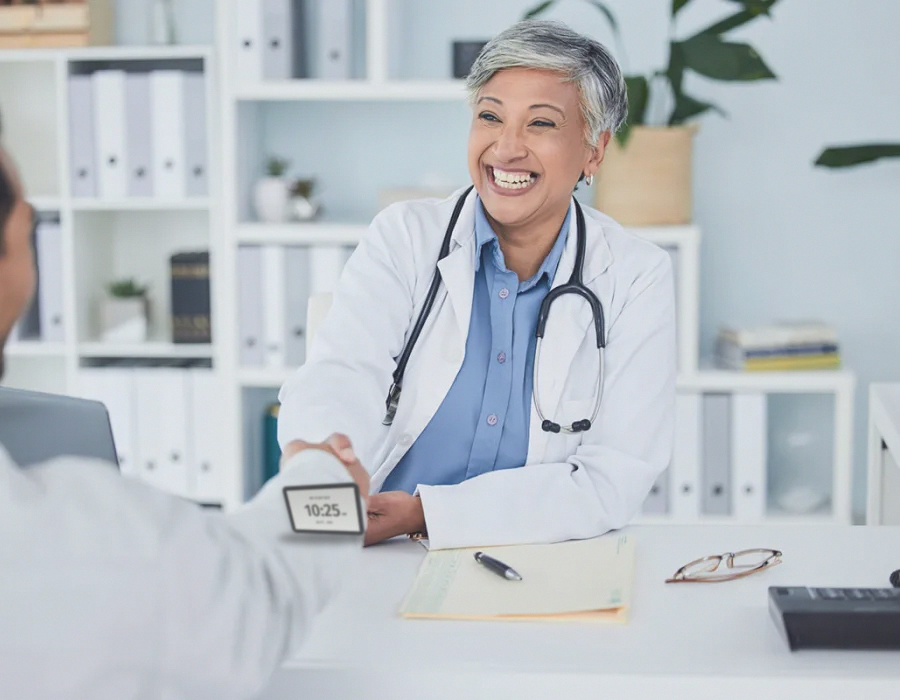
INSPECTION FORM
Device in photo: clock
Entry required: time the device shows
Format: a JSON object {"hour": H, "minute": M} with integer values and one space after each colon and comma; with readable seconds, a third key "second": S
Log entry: {"hour": 10, "minute": 25}
